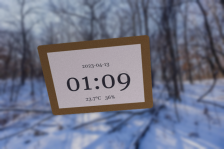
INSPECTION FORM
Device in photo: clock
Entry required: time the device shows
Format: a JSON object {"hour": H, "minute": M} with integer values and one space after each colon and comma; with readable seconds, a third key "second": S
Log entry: {"hour": 1, "minute": 9}
